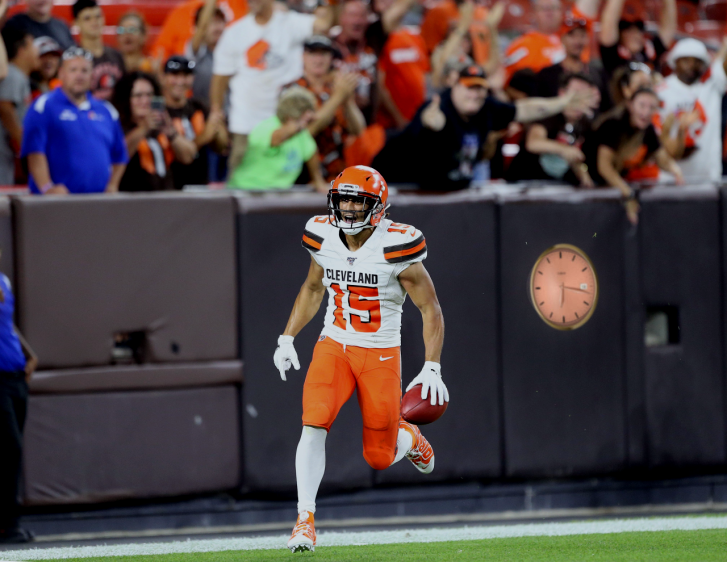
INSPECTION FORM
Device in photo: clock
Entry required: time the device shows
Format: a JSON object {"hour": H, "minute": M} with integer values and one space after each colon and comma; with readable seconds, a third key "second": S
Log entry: {"hour": 6, "minute": 17}
